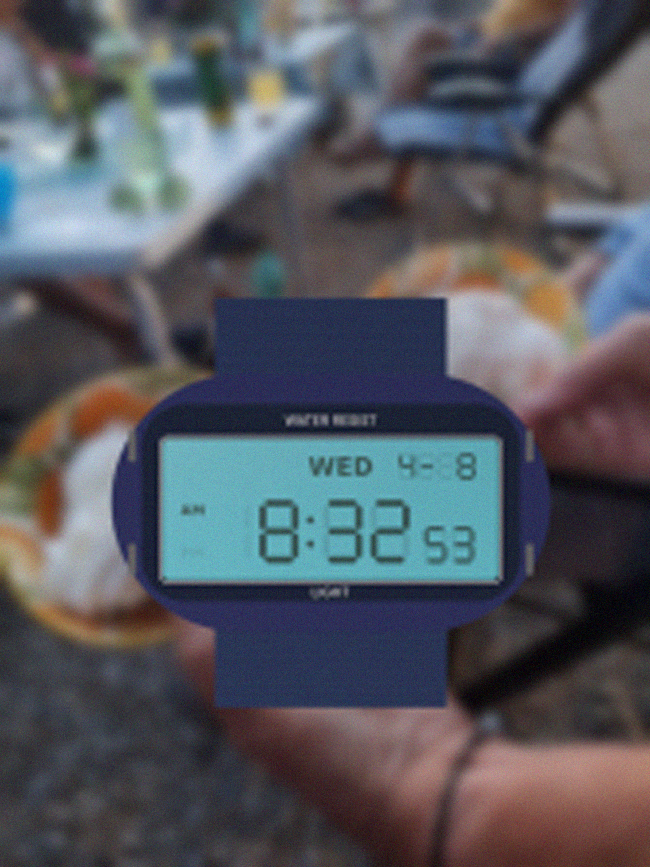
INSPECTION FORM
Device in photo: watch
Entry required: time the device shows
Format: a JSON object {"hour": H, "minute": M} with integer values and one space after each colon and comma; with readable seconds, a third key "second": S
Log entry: {"hour": 8, "minute": 32, "second": 53}
